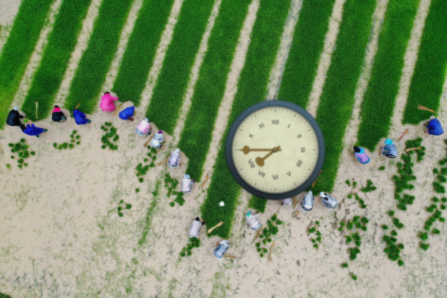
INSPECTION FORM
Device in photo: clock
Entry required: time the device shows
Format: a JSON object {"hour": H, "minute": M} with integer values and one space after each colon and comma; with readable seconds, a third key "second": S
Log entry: {"hour": 7, "minute": 45}
